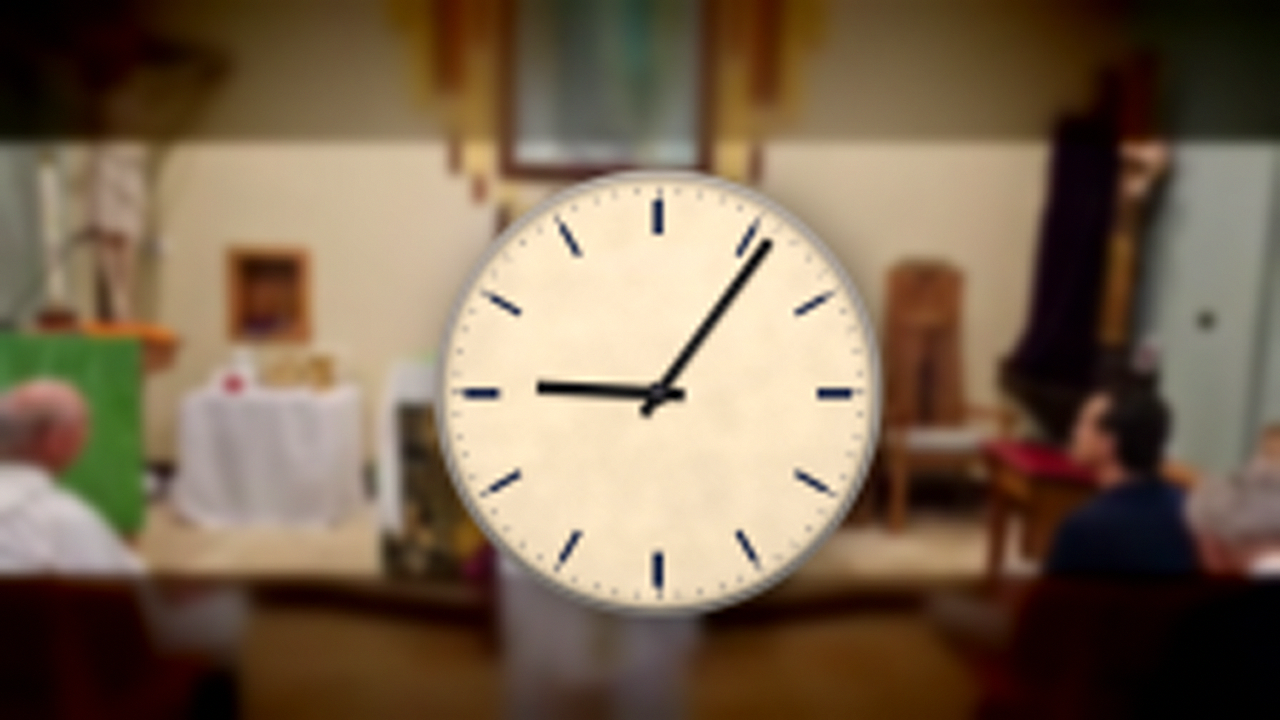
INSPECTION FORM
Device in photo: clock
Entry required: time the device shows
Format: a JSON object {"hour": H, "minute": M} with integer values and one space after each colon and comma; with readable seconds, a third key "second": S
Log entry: {"hour": 9, "minute": 6}
